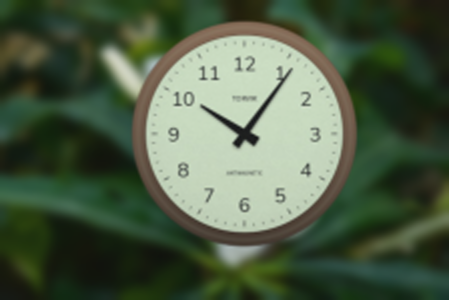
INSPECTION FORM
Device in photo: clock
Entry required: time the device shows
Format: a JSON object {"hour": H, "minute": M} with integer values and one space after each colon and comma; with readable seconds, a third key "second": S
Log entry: {"hour": 10, "minute": 6}
